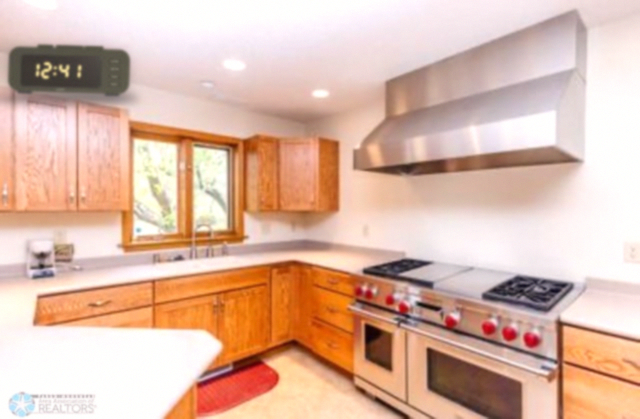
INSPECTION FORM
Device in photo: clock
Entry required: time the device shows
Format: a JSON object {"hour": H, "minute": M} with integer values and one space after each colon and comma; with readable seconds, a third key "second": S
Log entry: {"hour": 12, "minute": 41}
